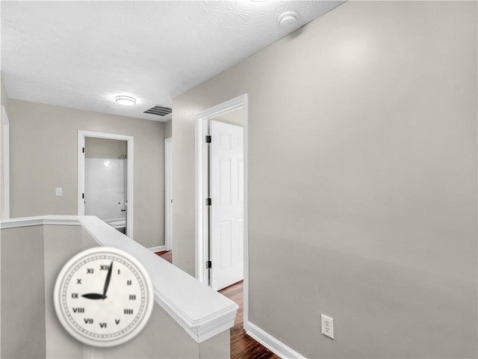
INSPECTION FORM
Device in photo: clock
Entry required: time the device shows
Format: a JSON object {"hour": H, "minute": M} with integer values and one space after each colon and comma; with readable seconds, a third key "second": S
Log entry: {"hour": 9, "minute": 2}
